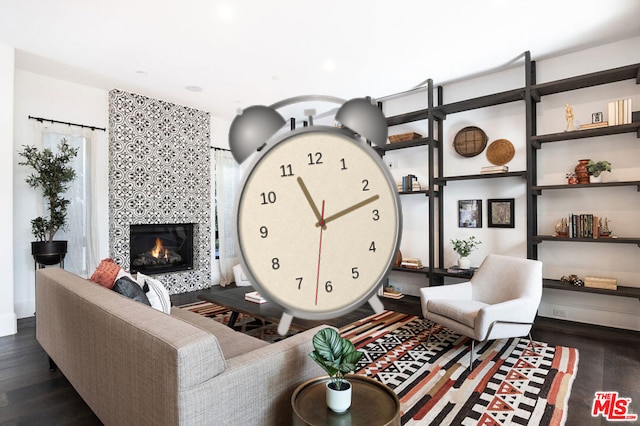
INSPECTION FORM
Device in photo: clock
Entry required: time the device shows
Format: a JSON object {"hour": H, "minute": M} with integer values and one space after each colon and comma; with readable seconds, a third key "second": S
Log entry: {"hour": 11, "minute": 12, "second": 32}
